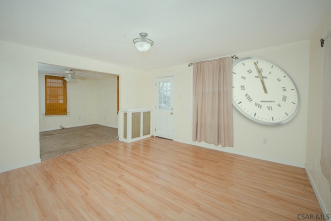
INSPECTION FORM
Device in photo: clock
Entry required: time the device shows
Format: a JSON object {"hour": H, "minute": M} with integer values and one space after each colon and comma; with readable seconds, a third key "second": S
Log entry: {"hour": 11, "minute": 59}
